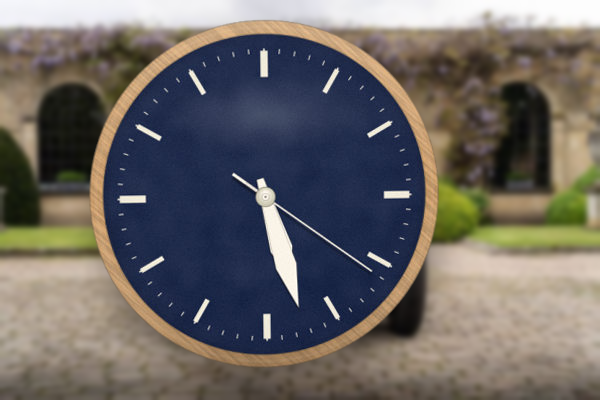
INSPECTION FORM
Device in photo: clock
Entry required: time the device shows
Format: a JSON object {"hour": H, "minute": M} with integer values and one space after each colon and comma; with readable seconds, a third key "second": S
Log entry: {"hour": 5, "minute": 27, "second": 21}
